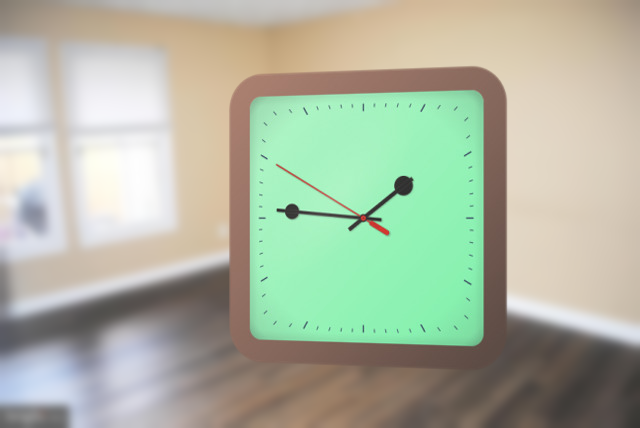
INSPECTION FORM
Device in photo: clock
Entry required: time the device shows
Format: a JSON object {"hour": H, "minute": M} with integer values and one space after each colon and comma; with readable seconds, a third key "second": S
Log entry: {"hour": 1, "minute": 45, "second": 50}
